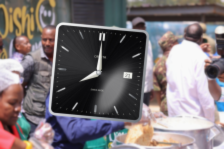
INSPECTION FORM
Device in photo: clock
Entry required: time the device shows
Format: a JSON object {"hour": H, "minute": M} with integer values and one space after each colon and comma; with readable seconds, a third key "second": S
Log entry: {"hour": 8, "minute": 0}
